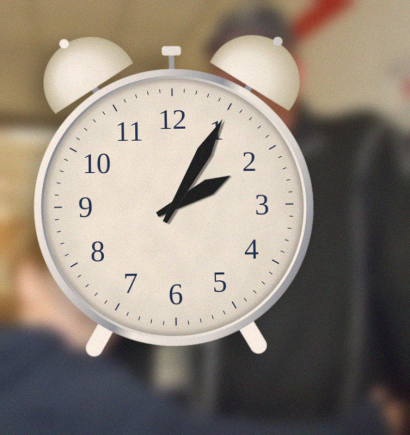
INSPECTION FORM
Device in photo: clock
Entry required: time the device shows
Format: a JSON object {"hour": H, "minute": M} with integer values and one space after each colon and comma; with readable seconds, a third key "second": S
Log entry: {"hour": 2, "minute": 5}
